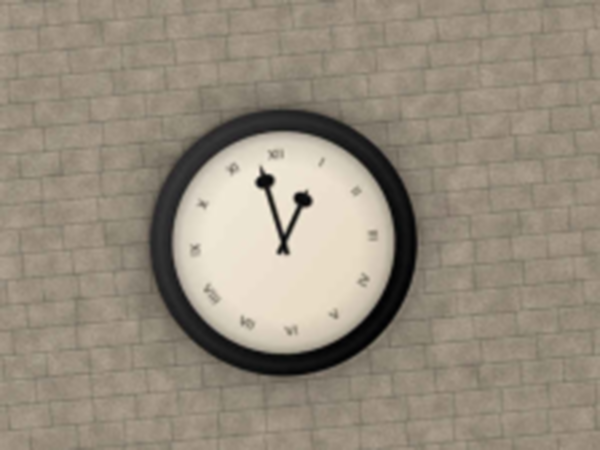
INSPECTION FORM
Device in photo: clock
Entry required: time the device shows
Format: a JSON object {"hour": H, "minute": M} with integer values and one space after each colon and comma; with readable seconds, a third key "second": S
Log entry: {"hour": 12, "minute": 58}
